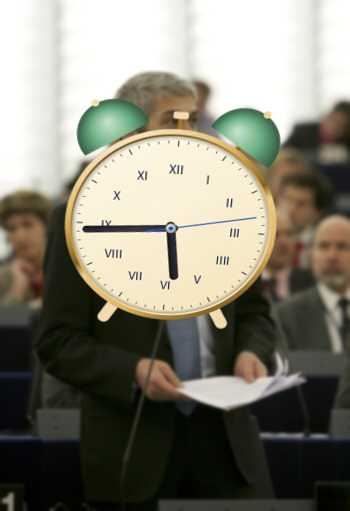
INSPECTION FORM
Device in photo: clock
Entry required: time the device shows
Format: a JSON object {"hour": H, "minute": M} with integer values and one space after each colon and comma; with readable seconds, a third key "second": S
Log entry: {"hour": 5, "minute": 44, "second": 13}
